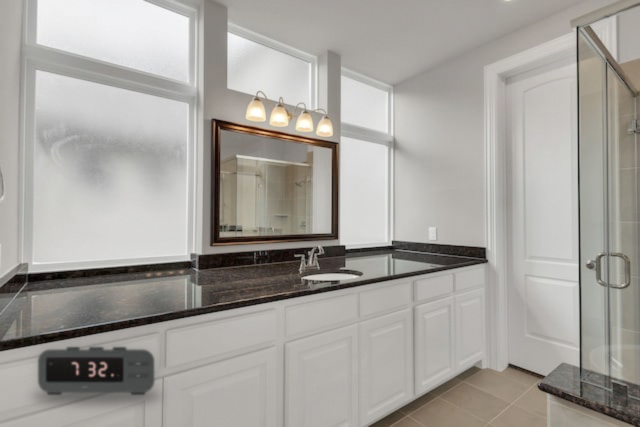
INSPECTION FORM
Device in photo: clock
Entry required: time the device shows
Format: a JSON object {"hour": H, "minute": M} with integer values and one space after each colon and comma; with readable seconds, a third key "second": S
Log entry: {"hour": 7, "minute": 32}
